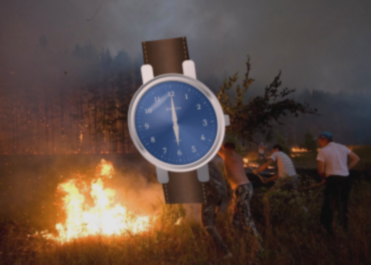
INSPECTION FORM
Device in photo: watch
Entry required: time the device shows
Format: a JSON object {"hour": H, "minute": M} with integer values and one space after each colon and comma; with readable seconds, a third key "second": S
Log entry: {"hour": 6, "minute": 0}
